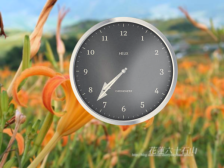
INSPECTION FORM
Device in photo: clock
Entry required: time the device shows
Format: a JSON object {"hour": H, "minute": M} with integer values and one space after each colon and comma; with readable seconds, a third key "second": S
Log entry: {"hour": 7, "minute": 37}
